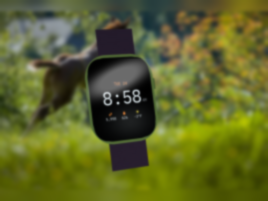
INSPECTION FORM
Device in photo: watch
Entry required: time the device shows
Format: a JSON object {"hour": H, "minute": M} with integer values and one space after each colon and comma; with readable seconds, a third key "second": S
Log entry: {"hour": 8, "minute": 58}
